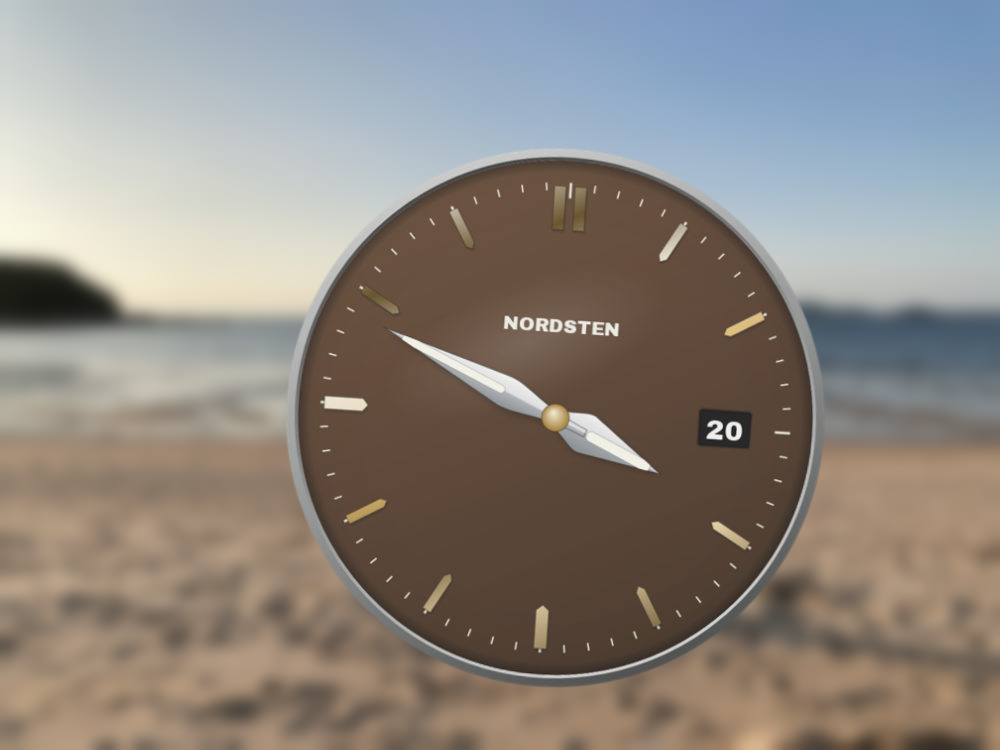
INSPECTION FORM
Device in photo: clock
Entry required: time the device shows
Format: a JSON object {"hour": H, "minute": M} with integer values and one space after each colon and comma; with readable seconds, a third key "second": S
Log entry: {"hour": 3, "minute": 49}
